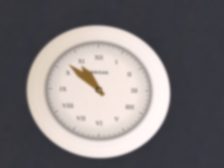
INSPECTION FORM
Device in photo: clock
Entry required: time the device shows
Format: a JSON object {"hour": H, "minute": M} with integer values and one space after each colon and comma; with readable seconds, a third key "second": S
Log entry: {"hour": 10, "minute": 52}
